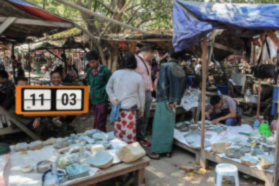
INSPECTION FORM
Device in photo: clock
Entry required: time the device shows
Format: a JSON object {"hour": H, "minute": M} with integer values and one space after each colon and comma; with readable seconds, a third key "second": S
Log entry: {"hour": 11, "minute": 3}
